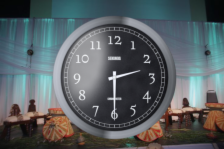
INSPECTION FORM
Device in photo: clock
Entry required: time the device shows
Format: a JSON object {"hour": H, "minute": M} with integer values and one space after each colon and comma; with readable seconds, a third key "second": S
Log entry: {"hour": 2, "minute": 30}
